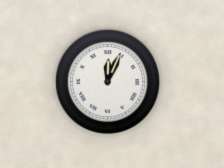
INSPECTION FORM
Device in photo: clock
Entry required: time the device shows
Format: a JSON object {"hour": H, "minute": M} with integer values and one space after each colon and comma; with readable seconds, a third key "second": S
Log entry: {"hour": 12, "minute": 4}
